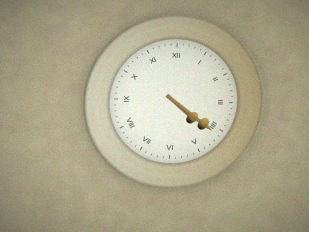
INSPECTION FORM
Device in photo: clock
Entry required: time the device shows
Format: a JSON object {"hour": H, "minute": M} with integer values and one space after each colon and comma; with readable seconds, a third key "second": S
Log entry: {"hour": 4, "minute": 21}
